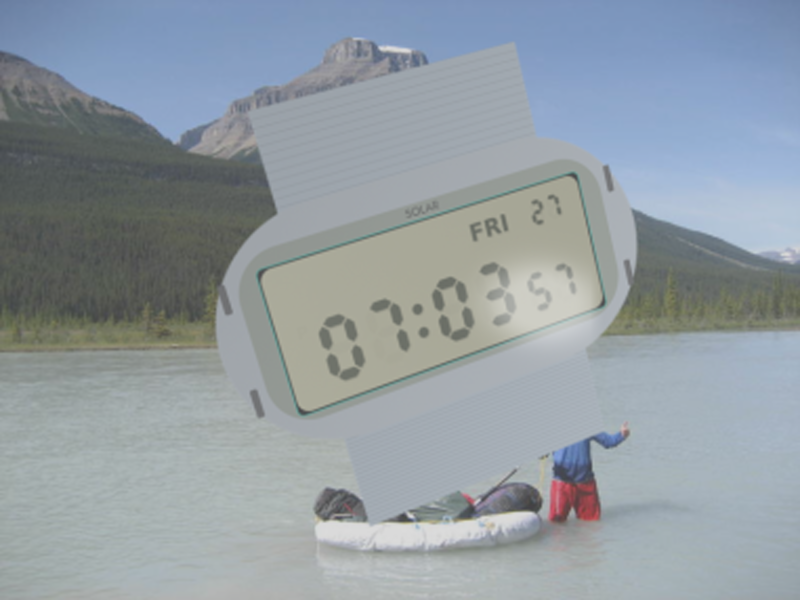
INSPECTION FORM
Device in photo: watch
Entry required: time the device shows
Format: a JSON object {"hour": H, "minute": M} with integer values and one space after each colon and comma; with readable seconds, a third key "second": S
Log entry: {"hour": 7, "minute": 3, "second": 57}
